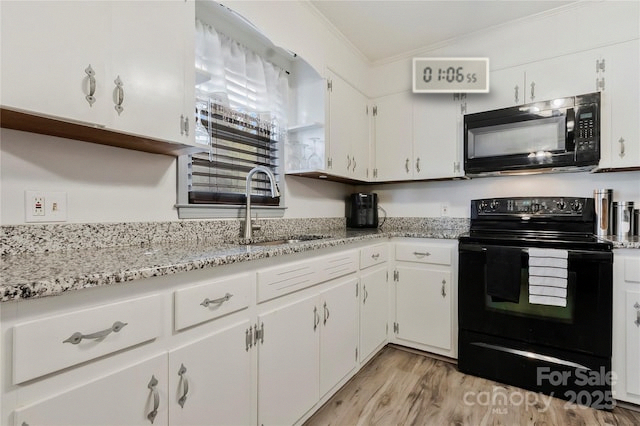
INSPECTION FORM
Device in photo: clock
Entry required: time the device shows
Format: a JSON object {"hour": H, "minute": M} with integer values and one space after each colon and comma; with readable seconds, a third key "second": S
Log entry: {"hour": 1, "minute": 6}
